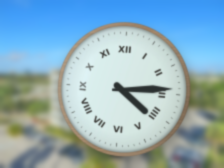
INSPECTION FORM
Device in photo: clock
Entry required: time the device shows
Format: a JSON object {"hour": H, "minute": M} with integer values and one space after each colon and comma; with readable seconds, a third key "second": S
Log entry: {"hour": 4, "minute": 14}
